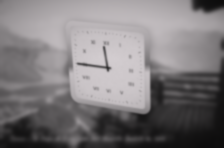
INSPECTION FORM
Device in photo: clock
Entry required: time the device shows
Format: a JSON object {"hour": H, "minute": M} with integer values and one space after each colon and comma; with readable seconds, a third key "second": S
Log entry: {"hour": 11, "minute": 45}
